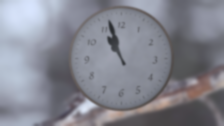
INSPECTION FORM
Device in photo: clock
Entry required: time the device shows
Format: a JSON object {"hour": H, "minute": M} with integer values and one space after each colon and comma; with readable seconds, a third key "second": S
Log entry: {"hour": 10, "minute": 57}
